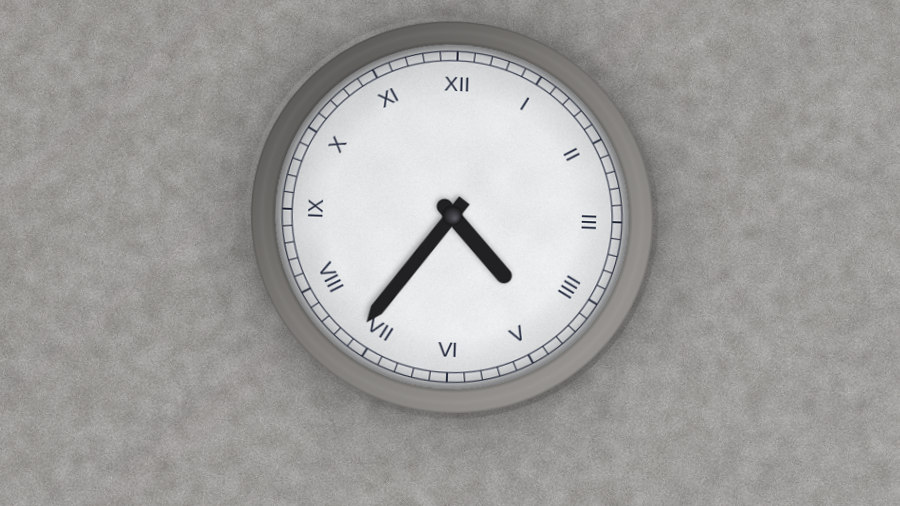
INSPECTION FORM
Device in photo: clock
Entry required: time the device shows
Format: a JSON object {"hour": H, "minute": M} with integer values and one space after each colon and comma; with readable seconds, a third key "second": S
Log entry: {"hour": 4, "minute": 36}
